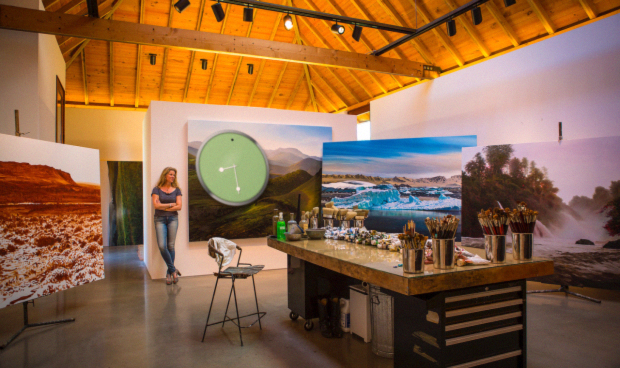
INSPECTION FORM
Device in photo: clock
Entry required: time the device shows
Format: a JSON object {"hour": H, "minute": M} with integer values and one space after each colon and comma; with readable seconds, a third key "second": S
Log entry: {"hour": 8, "minute": 29}
